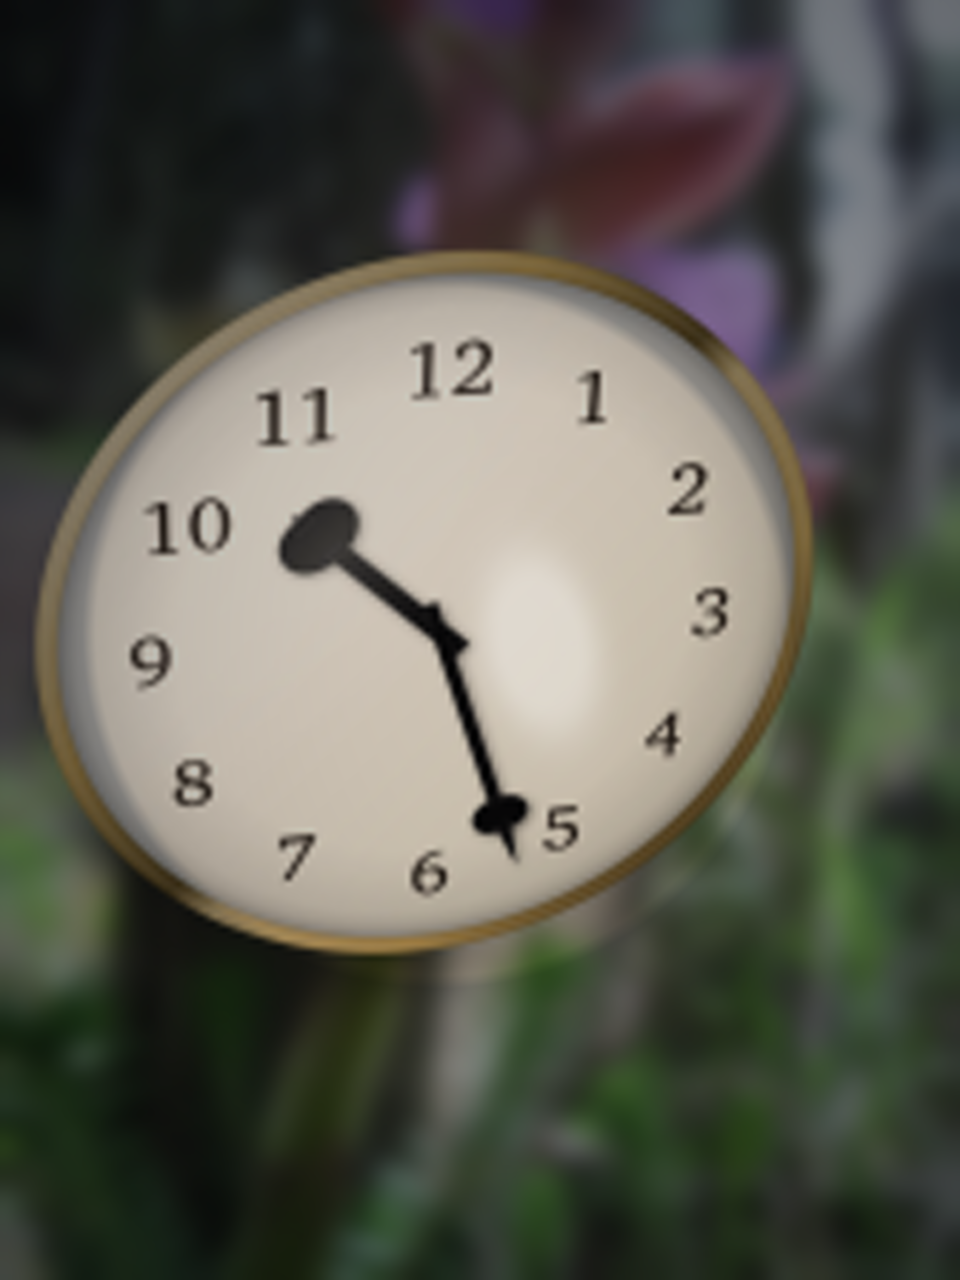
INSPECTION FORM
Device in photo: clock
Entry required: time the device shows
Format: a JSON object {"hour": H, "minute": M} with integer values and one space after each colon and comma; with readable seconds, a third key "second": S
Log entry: {"hour": 10, "minute": 27}
